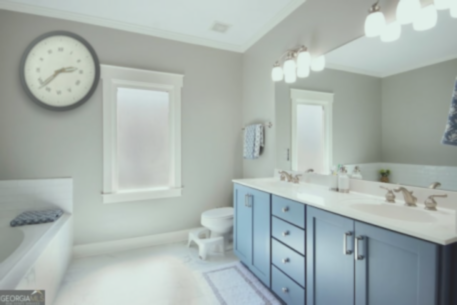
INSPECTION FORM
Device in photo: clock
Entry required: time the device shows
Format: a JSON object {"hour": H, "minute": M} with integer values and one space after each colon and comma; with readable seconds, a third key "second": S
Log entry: {"hour": 2, "minute": 38}
